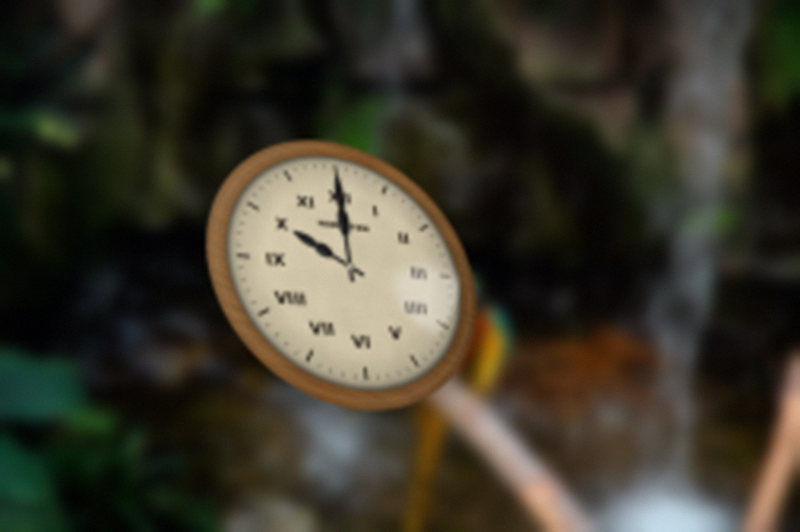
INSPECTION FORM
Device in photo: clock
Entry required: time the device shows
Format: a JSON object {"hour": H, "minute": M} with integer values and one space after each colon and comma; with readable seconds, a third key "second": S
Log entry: {"hour": 10, "minute": 0}
